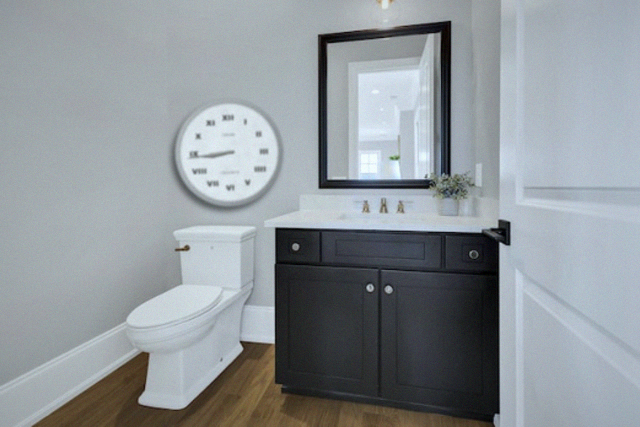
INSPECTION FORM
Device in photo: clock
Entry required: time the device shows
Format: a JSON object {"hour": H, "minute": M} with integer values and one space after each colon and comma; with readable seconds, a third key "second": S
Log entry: {"hour": 8, "minute": 44}
